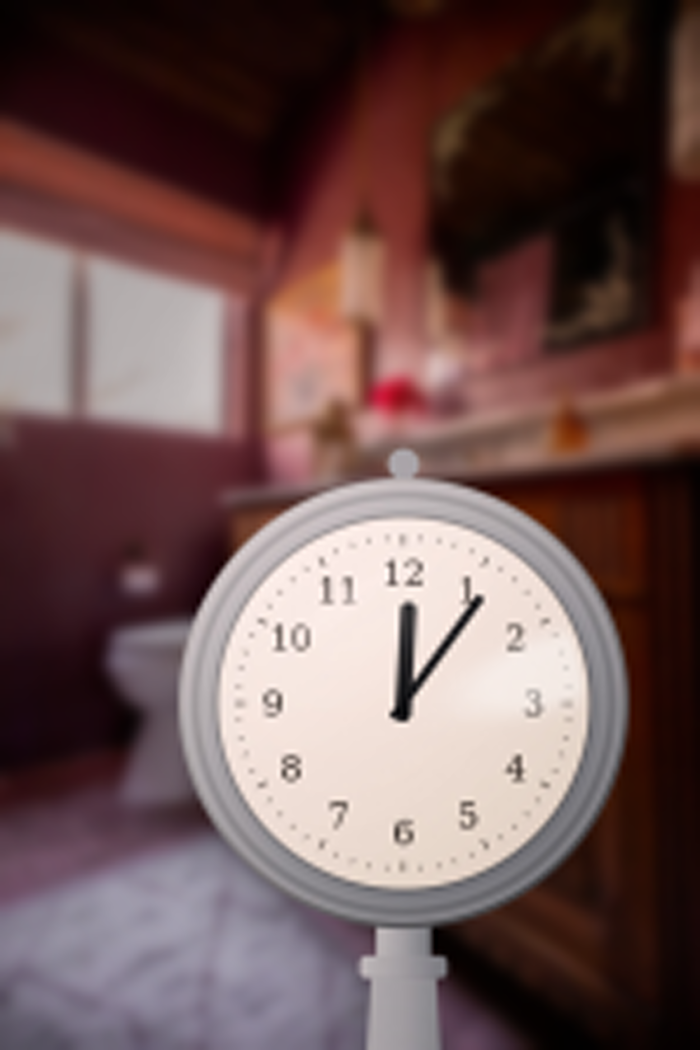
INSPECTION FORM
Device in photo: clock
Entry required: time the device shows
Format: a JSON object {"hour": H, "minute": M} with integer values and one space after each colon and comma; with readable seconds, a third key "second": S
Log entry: {"hour": 12, "minute": 6}
